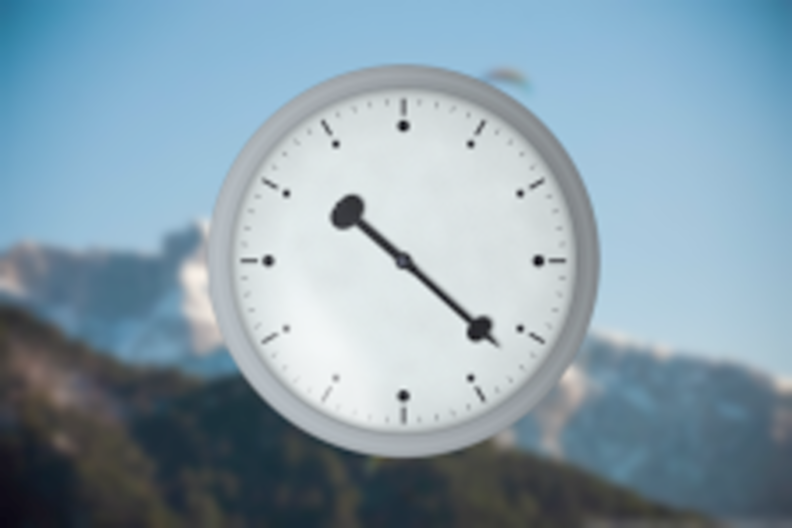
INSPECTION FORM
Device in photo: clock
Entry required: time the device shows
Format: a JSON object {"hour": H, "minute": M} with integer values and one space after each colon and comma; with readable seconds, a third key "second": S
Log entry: {"hour": 10, "minute": 22}
